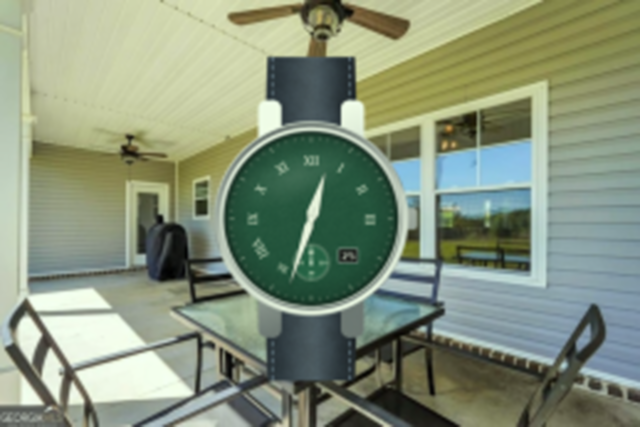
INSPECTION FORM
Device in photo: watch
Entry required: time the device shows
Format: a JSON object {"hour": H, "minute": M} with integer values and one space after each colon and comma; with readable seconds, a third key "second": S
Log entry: {"hour": 12, "minute": 33}
